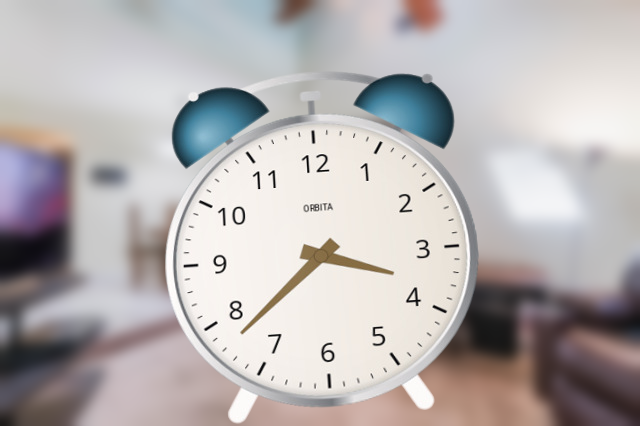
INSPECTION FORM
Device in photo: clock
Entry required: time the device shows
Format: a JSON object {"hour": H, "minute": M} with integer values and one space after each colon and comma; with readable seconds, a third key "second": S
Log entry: {"hour": 3, "minute": 38}
